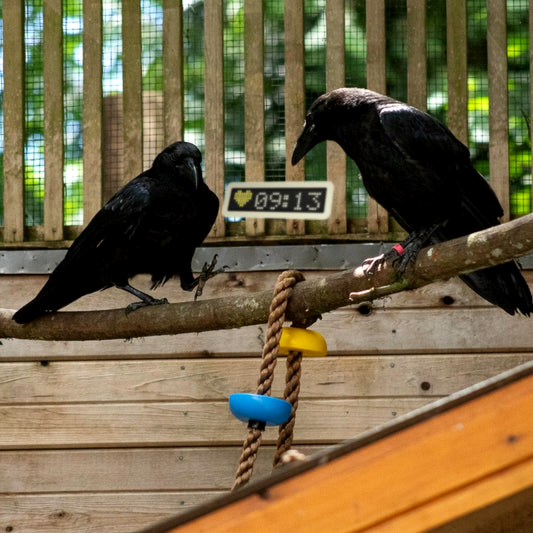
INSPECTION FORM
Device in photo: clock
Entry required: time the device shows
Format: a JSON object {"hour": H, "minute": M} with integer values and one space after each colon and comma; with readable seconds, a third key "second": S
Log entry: {"hour": 9, "minute": 13}
